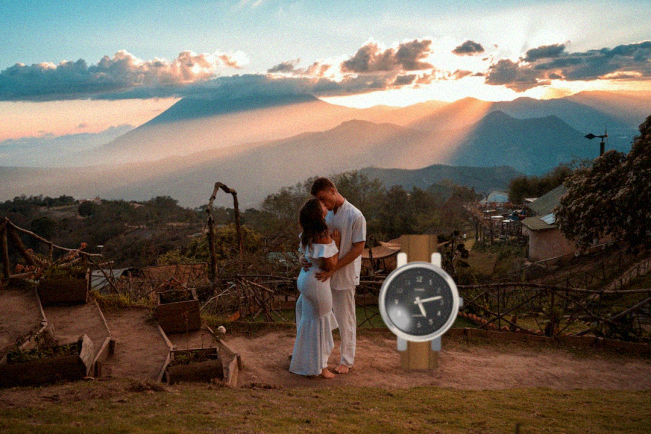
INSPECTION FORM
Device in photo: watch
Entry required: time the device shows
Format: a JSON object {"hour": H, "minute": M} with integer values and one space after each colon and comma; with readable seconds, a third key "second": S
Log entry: {"hour": 5, "minute": 13}
